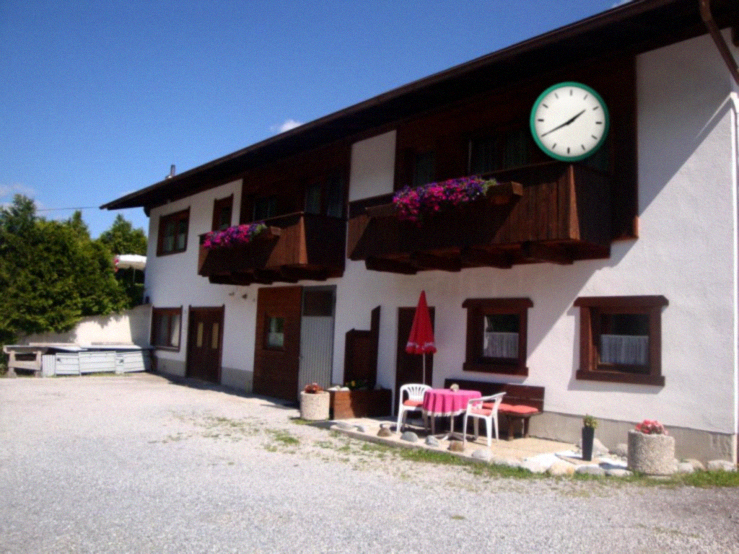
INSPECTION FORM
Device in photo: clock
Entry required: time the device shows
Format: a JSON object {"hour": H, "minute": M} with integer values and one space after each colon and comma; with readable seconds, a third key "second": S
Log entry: {"hour": 1, "minute": 40}
